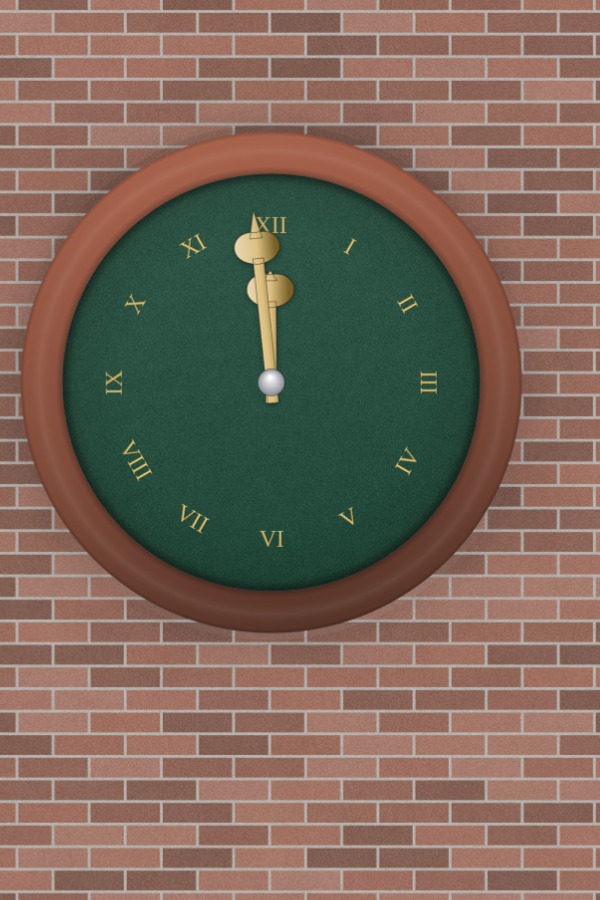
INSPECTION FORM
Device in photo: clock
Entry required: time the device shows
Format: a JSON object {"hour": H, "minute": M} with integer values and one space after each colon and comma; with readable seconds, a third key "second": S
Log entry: {"hour": 11, "minute": 59}
